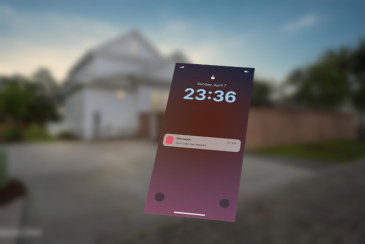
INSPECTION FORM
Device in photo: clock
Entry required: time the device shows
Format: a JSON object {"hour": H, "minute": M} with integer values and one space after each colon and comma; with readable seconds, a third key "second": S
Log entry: {"hour": 23, "minute": 36}
